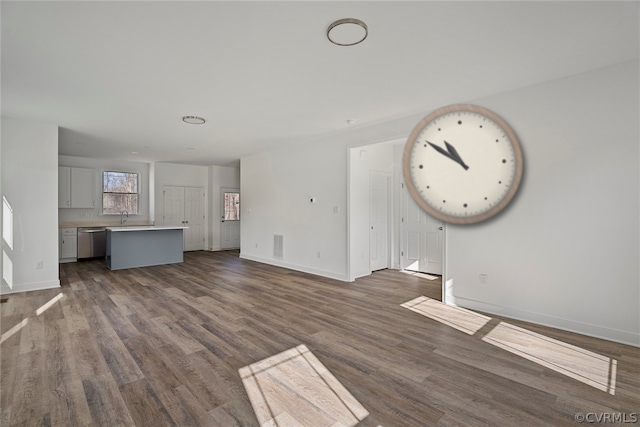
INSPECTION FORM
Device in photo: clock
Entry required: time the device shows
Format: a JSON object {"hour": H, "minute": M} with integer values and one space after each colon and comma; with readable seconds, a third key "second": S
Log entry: {"hour": 10, "minute": 51}
